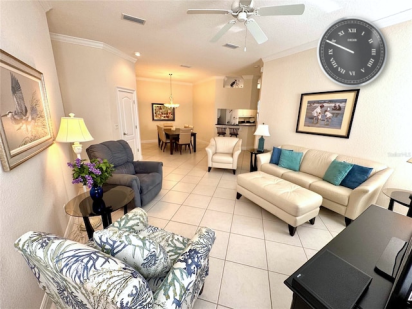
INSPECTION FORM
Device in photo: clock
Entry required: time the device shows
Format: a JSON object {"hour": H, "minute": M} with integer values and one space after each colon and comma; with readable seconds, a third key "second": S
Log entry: {"hour": 9, "minute": 49}
